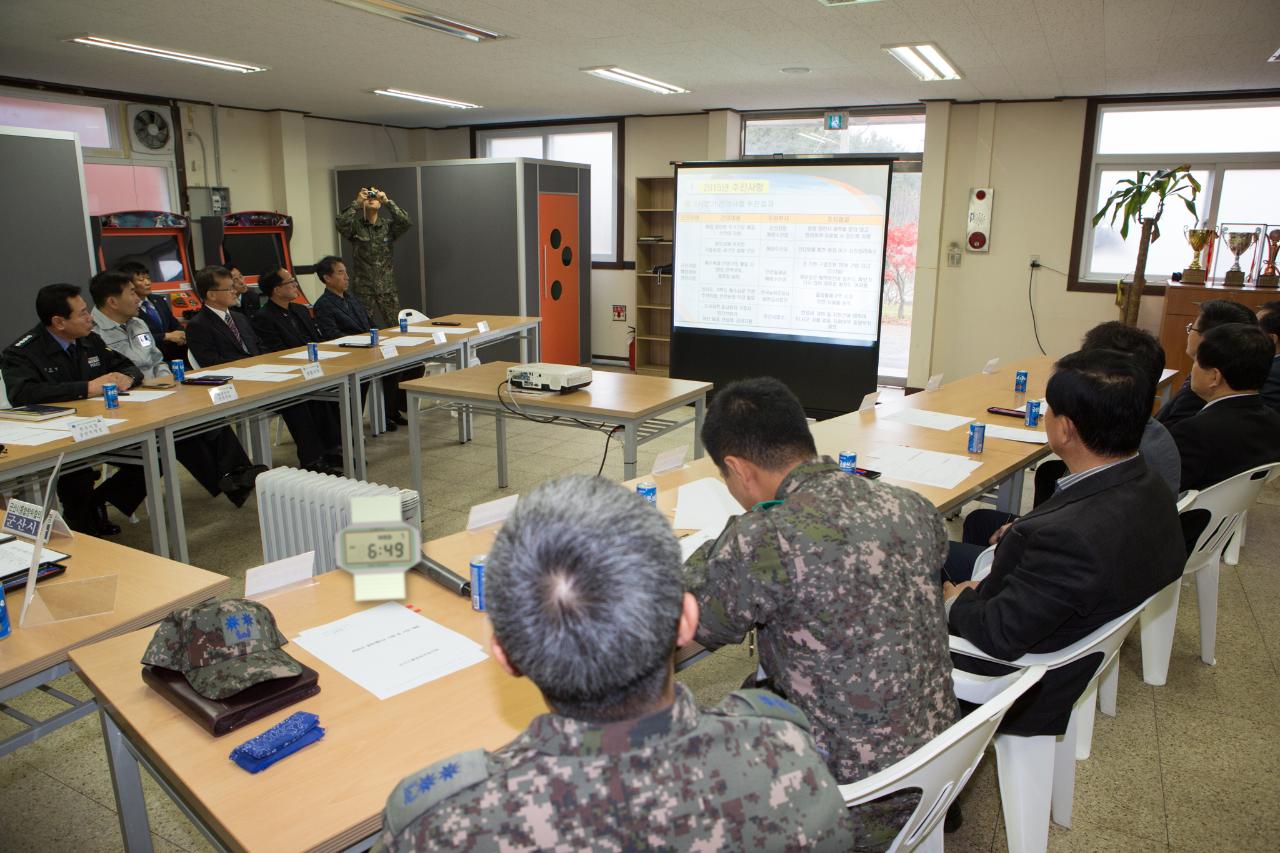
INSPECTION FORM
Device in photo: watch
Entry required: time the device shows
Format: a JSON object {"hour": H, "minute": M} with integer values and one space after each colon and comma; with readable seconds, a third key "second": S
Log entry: {"hour": 6, "minute": 49}
